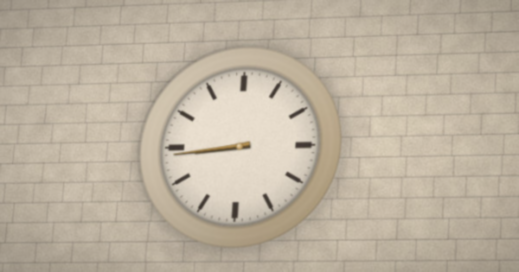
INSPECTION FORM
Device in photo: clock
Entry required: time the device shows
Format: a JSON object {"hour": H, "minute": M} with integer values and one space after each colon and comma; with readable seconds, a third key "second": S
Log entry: {"hour": 8, "minute": 44}
